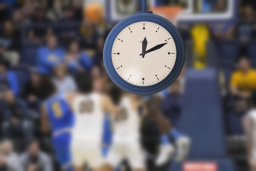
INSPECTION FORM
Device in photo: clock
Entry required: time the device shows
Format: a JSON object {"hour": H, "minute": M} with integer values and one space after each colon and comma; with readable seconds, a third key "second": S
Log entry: {"hour": 12, "minute": 11}
